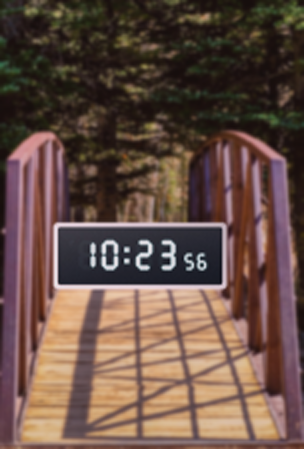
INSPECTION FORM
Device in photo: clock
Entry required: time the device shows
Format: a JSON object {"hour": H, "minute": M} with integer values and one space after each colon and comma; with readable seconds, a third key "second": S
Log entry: {"hour": 10, "minute": 23, "second": 56}
